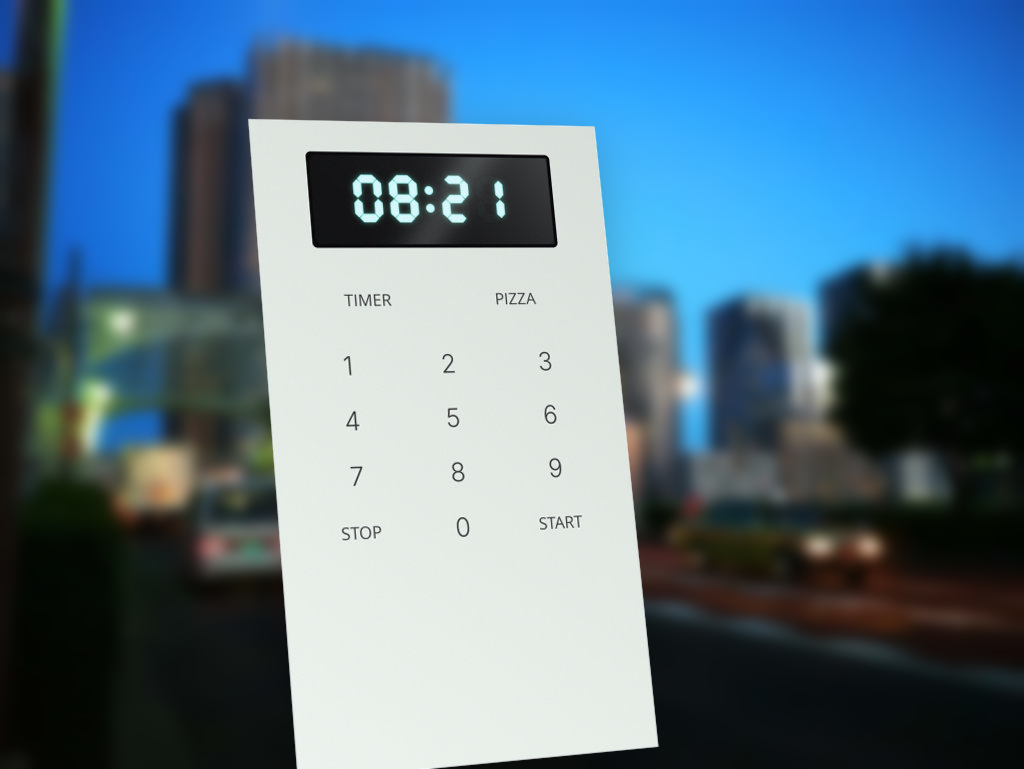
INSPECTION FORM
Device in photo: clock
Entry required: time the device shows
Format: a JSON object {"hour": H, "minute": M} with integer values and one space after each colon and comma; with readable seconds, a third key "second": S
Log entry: {"hour": 8, "minute": 21}
